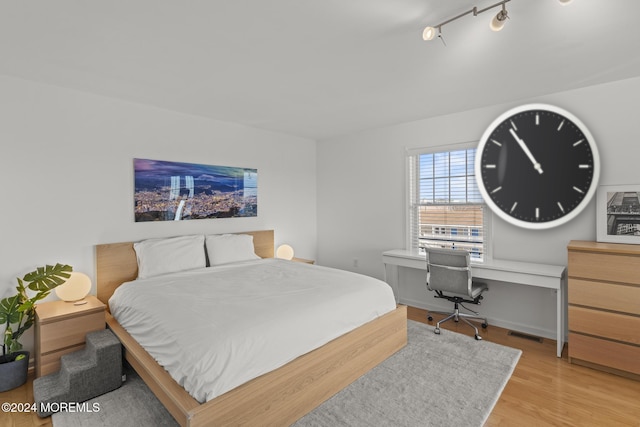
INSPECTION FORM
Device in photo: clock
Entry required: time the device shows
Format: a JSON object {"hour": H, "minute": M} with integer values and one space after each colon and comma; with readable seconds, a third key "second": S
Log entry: {"hour": 10, "minute": 54}
